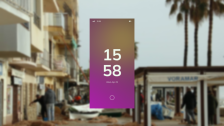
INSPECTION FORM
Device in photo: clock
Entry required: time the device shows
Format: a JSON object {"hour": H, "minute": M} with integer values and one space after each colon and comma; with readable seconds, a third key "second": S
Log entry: {"hour": 15, "minute": 58}
